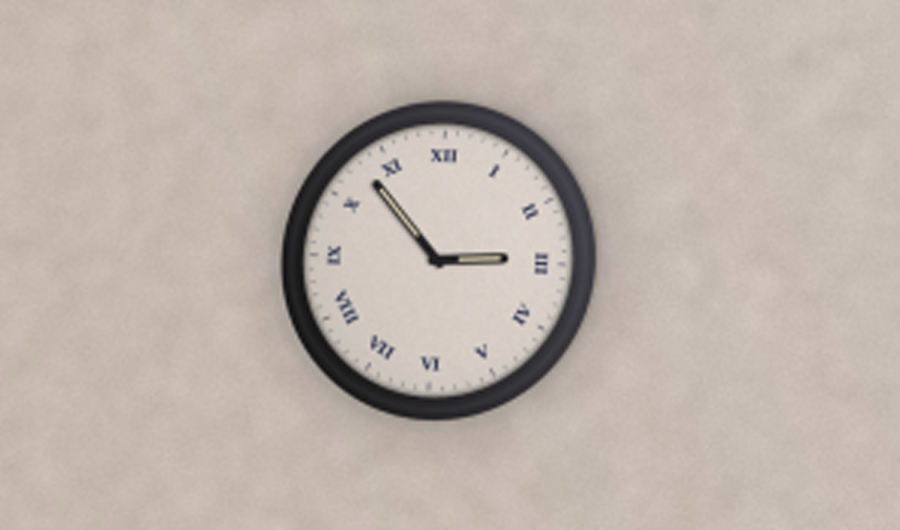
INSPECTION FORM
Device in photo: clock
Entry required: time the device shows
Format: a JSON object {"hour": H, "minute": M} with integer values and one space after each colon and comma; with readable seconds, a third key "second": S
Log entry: {"hour": 2, "minute": 53}
